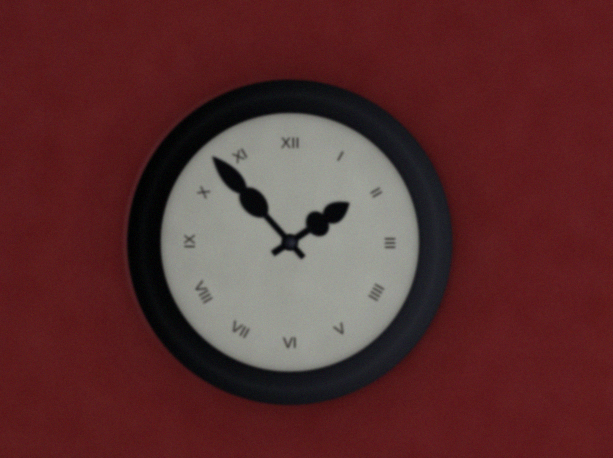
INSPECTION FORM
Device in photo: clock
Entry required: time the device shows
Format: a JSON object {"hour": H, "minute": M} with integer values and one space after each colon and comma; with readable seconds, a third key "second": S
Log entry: {"hour": 1, "minute": 53}
